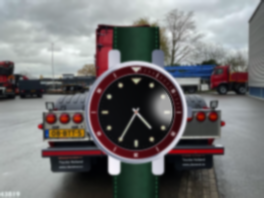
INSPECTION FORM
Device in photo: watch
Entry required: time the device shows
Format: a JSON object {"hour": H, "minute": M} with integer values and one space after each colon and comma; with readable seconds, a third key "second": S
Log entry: {"hour": 4, "minute": 35}
